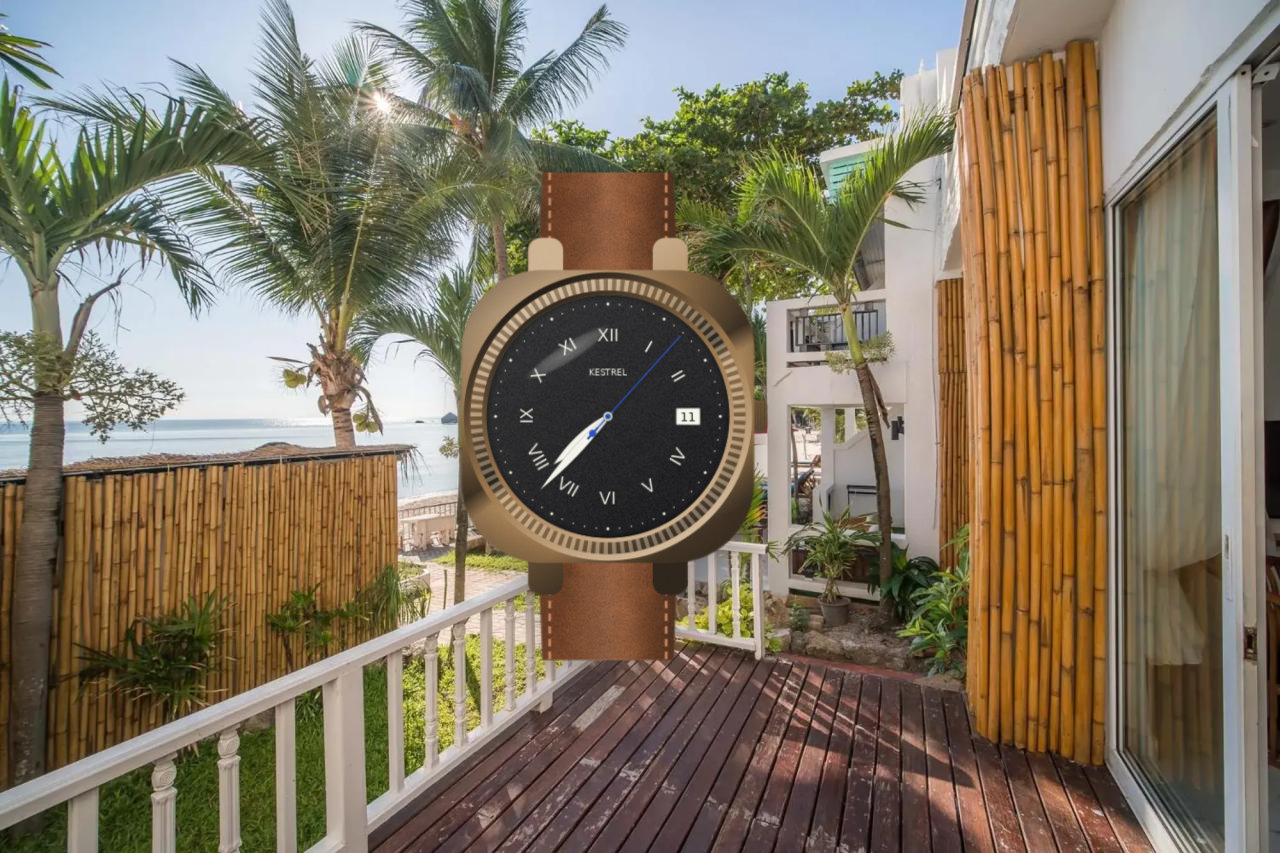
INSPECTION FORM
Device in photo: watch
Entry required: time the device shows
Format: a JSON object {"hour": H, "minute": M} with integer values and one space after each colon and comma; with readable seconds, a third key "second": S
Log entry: {"hour": 7, "minute": 37, "second": 7}
